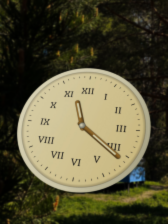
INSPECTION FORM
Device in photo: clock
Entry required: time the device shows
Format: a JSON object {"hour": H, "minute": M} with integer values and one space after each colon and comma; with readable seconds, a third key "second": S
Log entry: {"hour": 11, "minute": 21}
